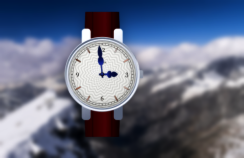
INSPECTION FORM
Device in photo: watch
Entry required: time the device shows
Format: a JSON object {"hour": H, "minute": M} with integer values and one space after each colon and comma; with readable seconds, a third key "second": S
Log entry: {"hour": 2, "minute": 59}
